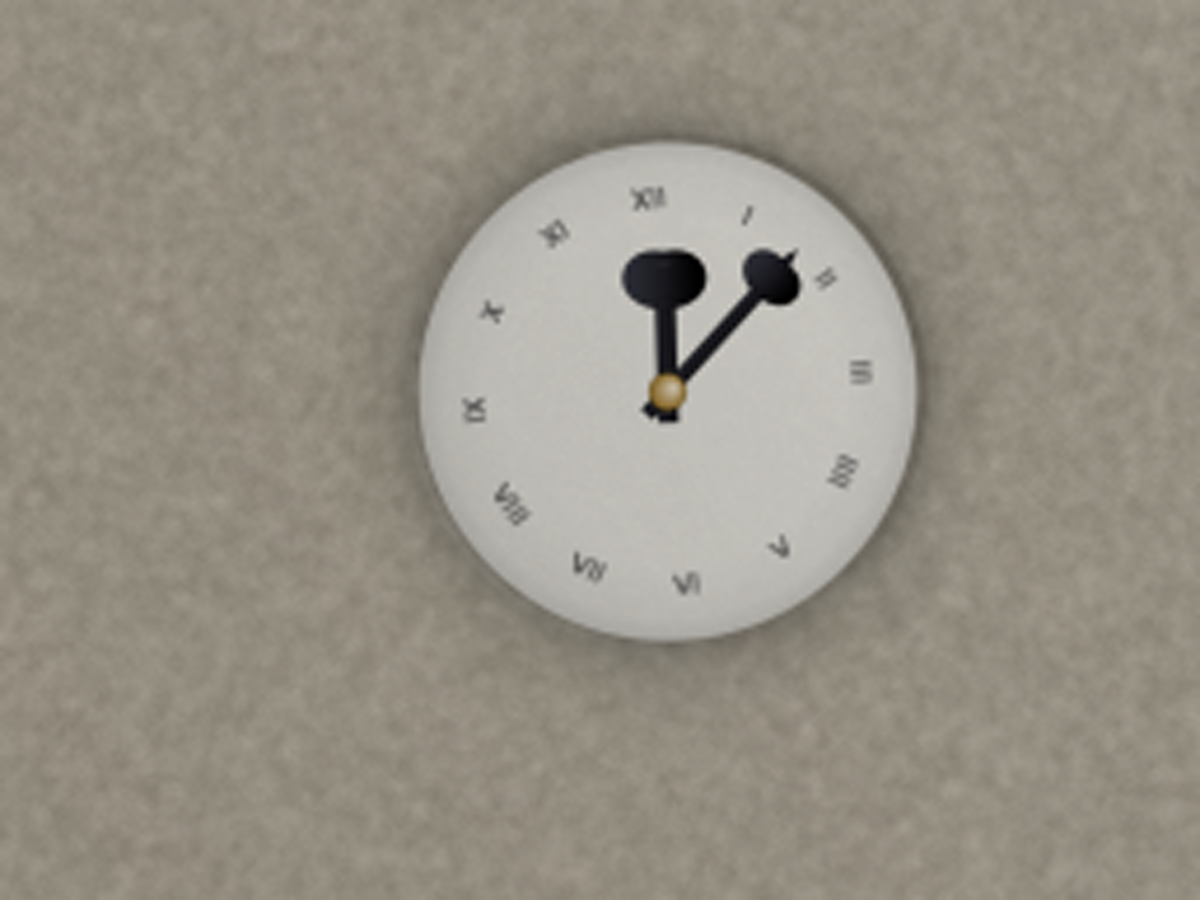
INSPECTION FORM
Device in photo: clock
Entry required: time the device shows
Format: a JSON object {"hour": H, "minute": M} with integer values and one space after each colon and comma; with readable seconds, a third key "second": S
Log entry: {"hour": 12, "minute": 8}
